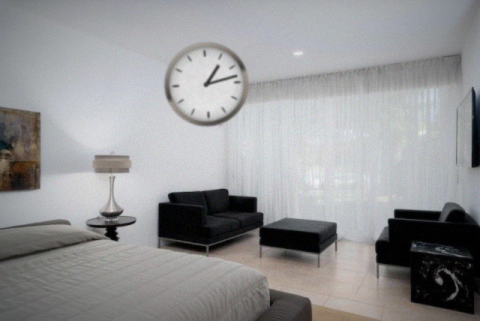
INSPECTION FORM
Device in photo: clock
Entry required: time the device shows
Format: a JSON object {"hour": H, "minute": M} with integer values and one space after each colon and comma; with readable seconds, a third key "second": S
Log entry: {"hour": 1, "minute": 13}
